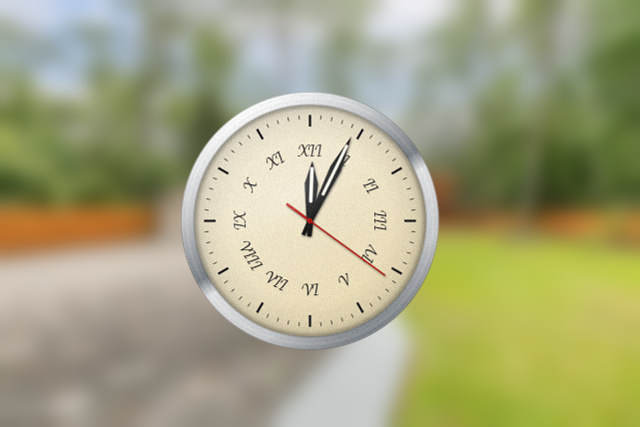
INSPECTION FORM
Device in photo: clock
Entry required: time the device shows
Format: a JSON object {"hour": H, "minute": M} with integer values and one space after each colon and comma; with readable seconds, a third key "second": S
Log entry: {"hour": 12, "minute": 4, "second": 21}
